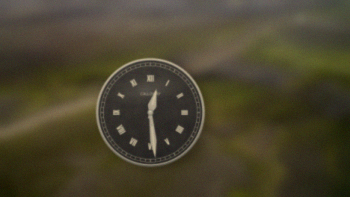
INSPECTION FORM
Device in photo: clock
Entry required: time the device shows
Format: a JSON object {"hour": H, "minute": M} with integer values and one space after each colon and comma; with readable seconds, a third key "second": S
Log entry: {"hour": 12, "minute": 29}
